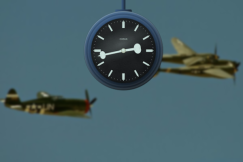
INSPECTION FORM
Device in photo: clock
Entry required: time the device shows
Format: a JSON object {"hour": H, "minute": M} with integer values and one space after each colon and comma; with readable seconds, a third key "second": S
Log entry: {"hour": 2, "minute": 43}
